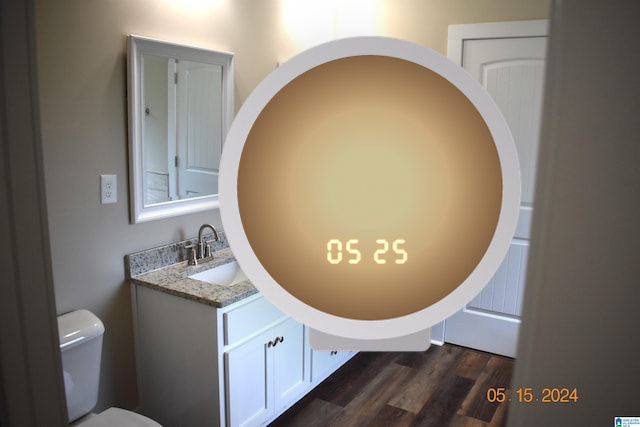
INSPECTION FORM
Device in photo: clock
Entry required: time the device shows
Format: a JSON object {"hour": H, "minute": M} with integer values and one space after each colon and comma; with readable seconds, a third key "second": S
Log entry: {"hour": 5, "minute": 25}
